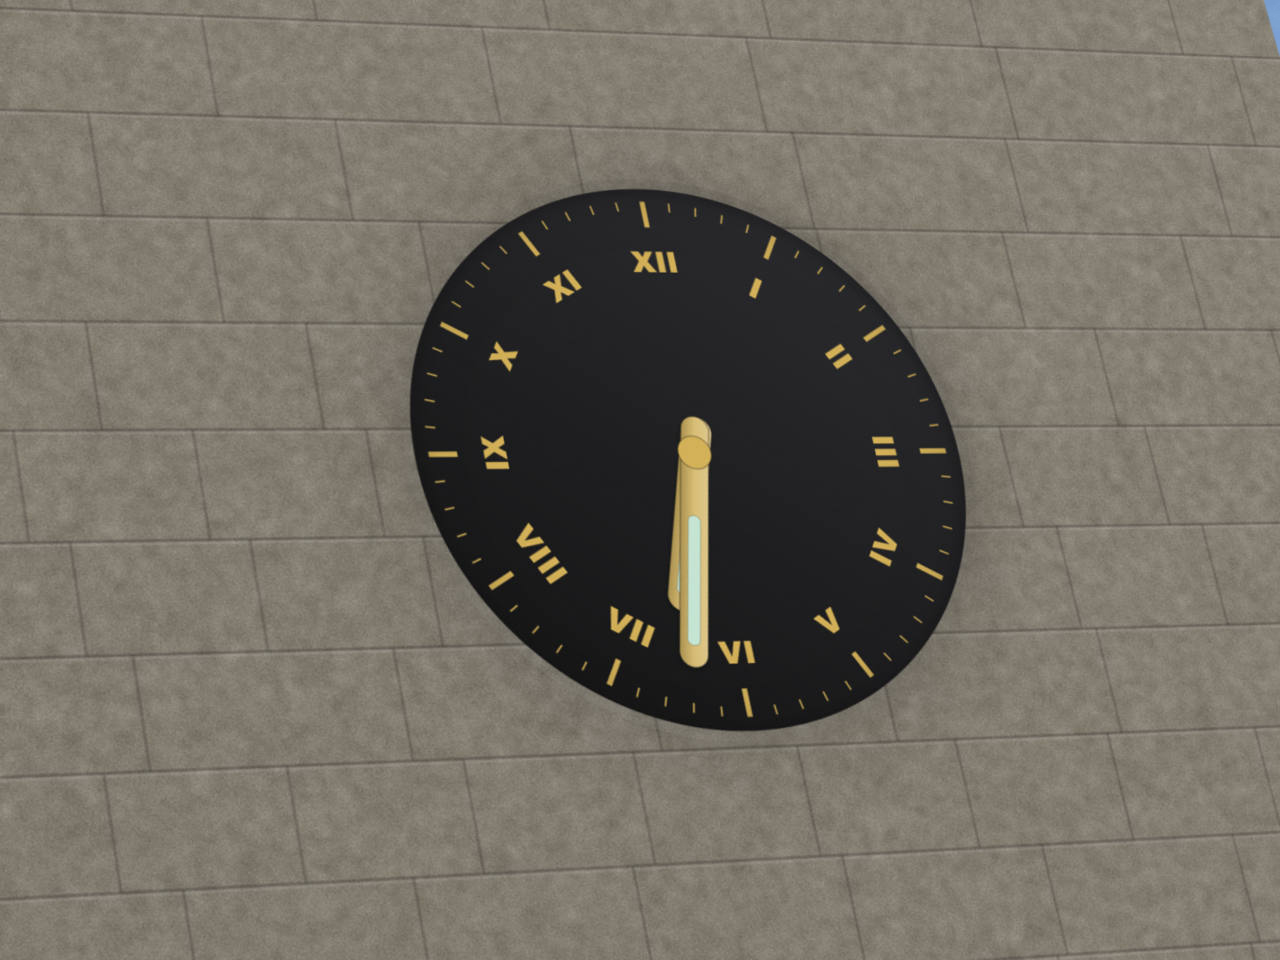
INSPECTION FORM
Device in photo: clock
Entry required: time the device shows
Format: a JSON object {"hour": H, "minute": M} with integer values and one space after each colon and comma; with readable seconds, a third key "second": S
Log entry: {"hour": 6, "minute": 32}
